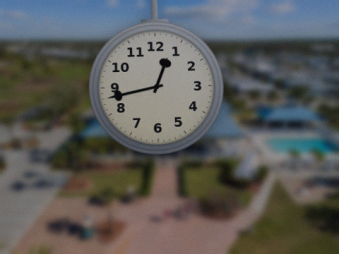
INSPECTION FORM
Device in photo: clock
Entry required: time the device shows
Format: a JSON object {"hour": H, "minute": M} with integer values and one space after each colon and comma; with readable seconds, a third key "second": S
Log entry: {"hour": 12, "minute": 43}
